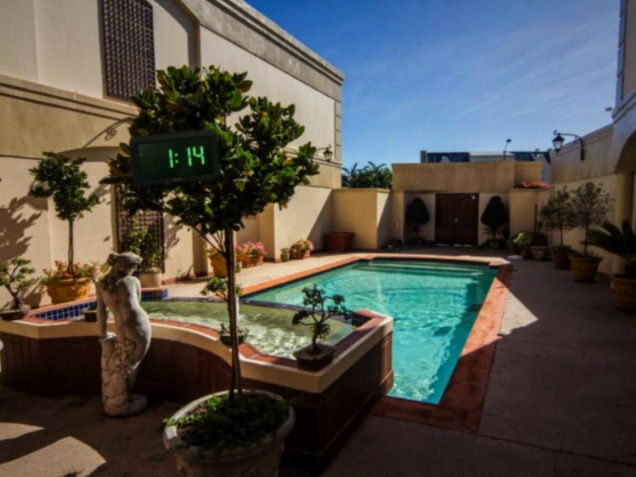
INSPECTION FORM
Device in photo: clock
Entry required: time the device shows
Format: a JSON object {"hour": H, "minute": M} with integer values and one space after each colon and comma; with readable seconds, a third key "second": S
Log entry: {"hour": 1, "minute": 14}
